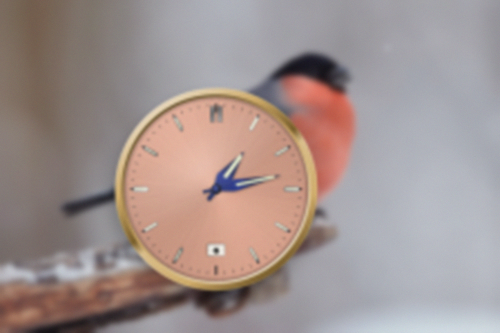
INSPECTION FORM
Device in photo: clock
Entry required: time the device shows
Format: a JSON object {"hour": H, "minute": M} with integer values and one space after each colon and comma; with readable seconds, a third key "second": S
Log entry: {"hour": 1, "minute": 13}
